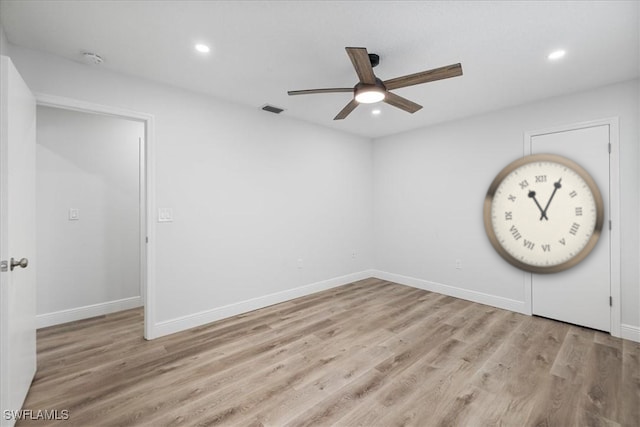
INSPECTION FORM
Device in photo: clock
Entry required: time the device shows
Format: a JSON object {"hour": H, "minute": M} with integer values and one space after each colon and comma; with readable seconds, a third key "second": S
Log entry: {"hour": 11, "minute": 5}
